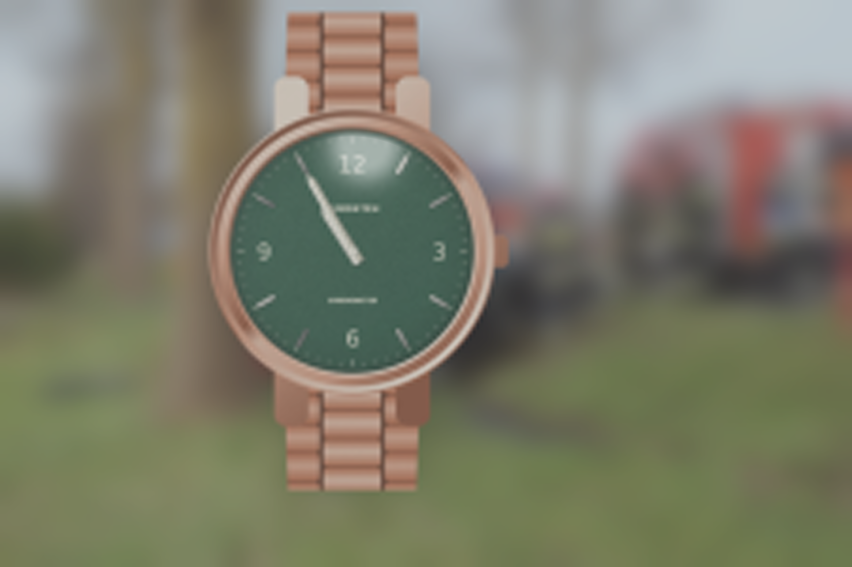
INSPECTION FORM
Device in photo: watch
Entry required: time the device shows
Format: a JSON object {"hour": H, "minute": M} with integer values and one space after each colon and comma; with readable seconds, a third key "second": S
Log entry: {"hour": 10, "minute": 55}
